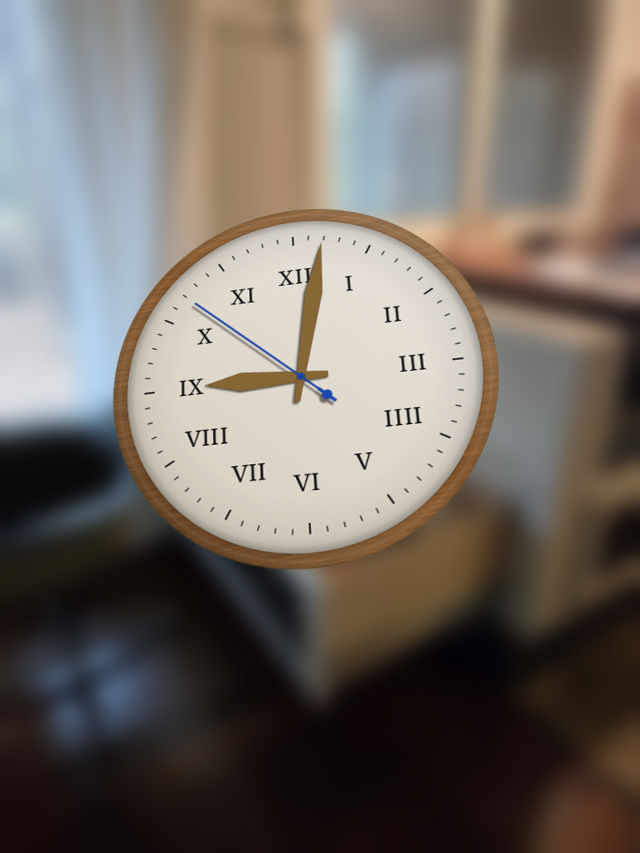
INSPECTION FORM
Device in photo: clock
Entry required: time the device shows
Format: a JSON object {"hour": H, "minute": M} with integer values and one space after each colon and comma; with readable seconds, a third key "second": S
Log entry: {"hour": 9, "minute": 1, "second": 52}
